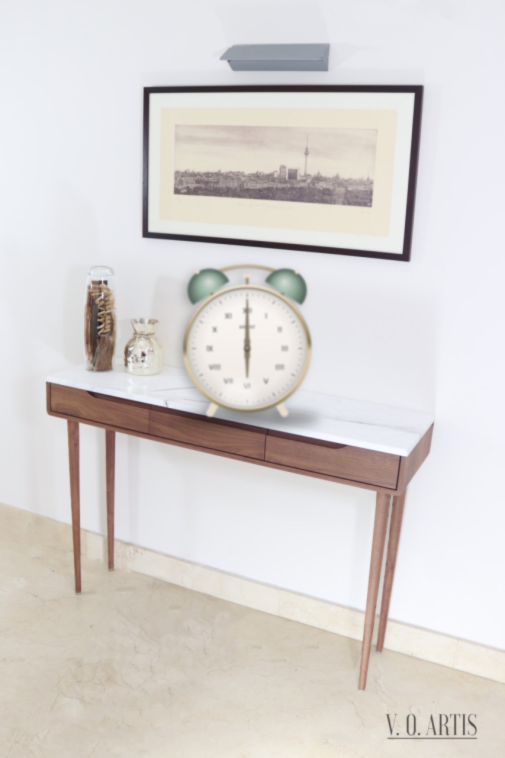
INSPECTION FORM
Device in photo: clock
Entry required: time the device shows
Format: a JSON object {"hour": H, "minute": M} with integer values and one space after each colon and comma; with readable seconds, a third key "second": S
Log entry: {"hour": 6, "minute": 0}
